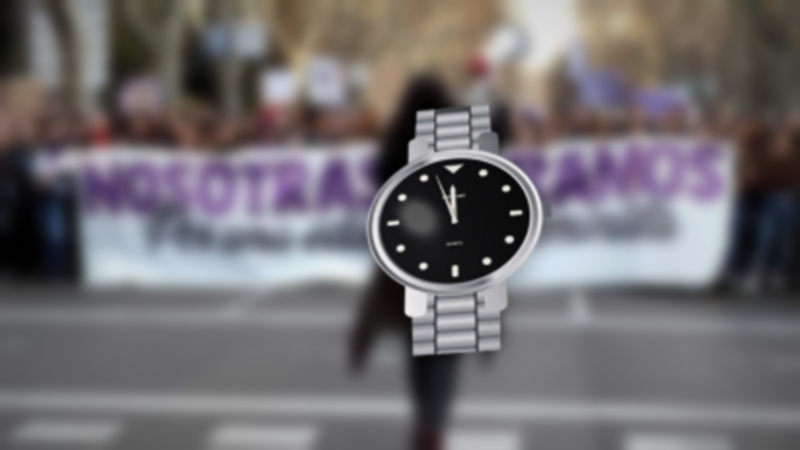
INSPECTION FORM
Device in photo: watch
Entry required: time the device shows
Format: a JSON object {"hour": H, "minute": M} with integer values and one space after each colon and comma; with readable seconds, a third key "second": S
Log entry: {"hour": 11, "minute": 57}
